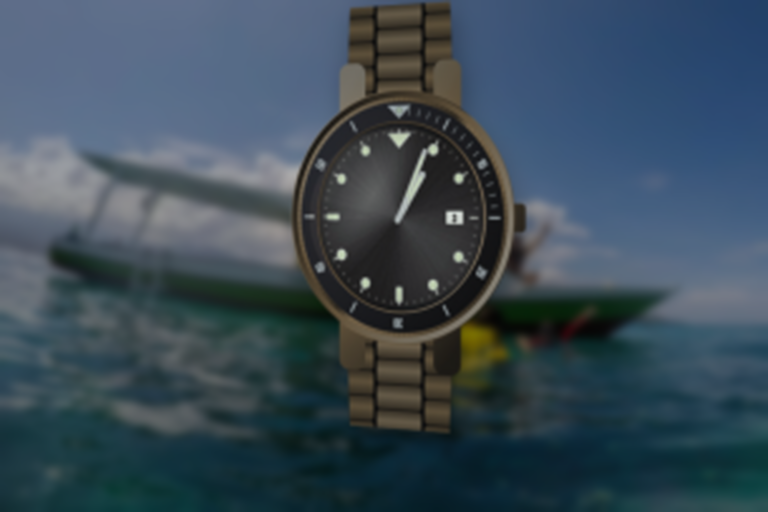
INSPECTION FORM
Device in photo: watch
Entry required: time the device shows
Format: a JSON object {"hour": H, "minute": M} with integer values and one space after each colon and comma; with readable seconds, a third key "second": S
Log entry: {"hour": 1, "minute": 4}
